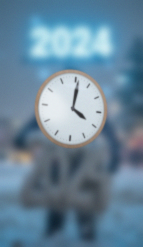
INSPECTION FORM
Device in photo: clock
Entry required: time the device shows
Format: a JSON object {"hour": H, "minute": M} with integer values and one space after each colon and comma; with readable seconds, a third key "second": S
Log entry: {"hour": 4, "minute": 1}
